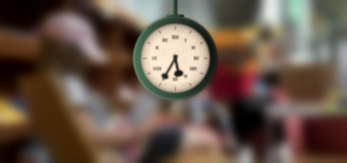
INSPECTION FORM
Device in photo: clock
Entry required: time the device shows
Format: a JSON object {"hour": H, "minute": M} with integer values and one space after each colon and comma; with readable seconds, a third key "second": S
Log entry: {"hour": 5, "minute": 35}
